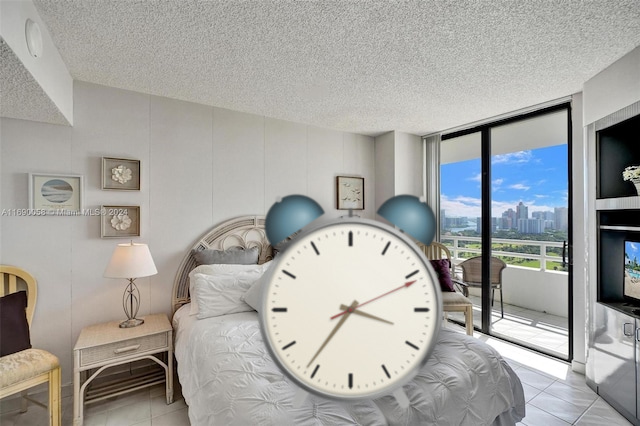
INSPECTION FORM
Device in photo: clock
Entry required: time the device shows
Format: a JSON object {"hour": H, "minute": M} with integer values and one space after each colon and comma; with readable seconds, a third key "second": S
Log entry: {"hour": 3, "minute": 36, "second": 11}
